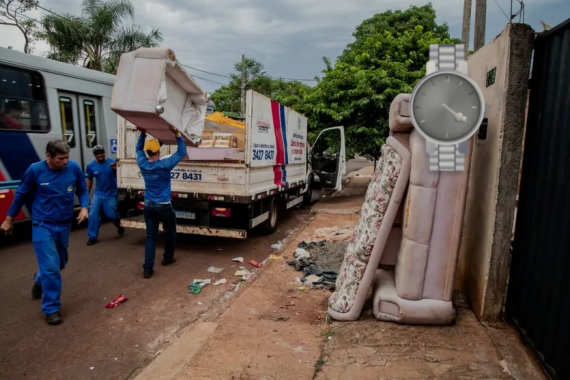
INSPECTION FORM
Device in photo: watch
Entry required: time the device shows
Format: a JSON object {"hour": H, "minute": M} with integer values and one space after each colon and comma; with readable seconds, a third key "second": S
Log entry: {"hour": 4, "minute": 21}
